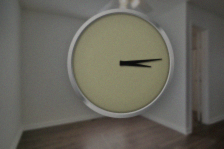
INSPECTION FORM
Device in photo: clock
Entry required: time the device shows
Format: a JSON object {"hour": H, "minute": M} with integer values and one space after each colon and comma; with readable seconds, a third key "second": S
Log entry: {"hour": 3, "minute": 14}
